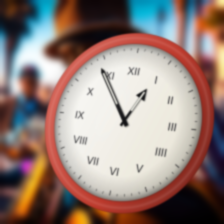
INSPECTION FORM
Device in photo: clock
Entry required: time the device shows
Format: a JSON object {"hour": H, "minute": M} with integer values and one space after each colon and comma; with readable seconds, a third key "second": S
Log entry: {"hour": 12, "minute": 54}
